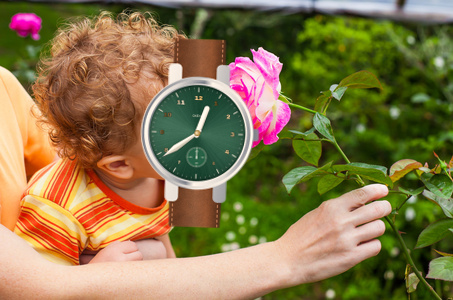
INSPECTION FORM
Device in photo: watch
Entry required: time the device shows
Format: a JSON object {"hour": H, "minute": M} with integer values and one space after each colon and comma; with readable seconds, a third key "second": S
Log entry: {"hour": 12, "minute": 39}
